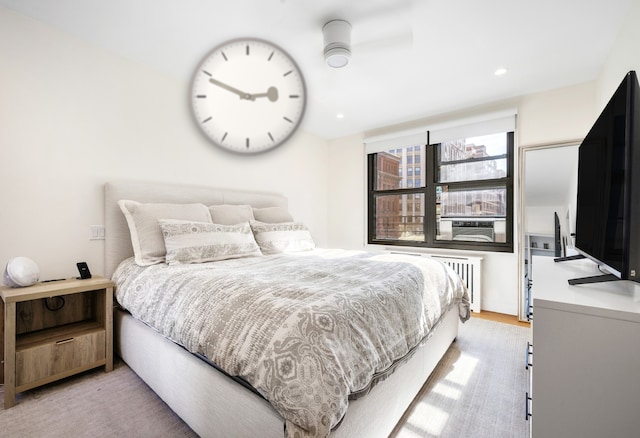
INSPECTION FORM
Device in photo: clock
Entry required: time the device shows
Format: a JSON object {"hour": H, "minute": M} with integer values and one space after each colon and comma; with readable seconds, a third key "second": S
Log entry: {"hour": 2, "minute": 49}
